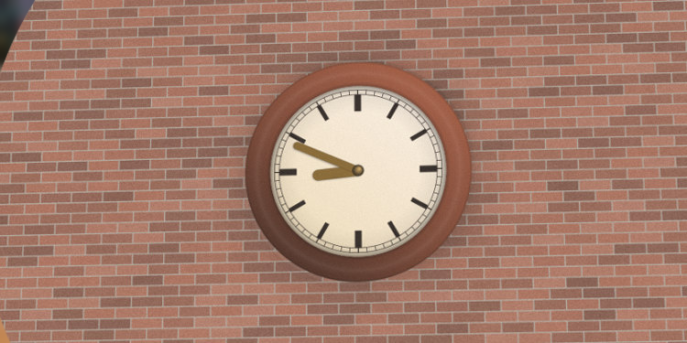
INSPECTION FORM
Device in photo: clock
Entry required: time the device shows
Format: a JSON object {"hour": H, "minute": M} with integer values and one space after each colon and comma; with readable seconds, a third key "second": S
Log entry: {"hour": 8, "minute": 49}
